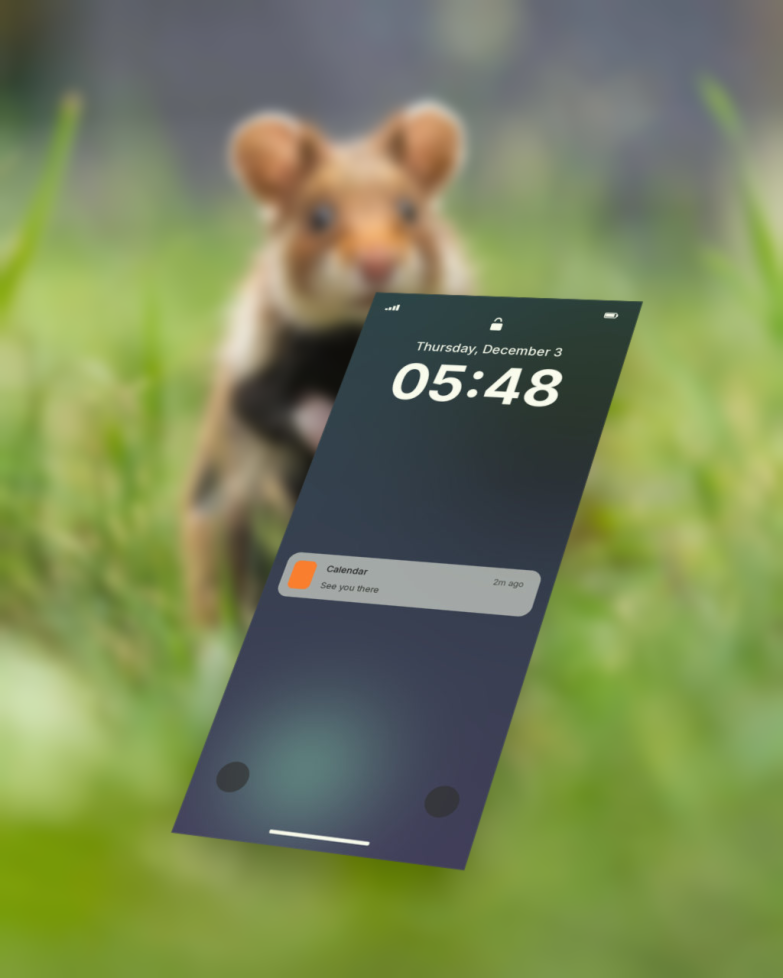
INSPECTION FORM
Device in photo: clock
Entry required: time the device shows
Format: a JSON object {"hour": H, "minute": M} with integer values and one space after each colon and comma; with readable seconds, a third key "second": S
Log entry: {"hour": 5, "minute": 48}
